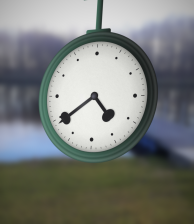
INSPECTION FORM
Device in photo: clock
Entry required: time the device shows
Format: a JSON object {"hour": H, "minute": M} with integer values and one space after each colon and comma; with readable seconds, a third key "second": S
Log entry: {"hour": 4, "minute": 39}
